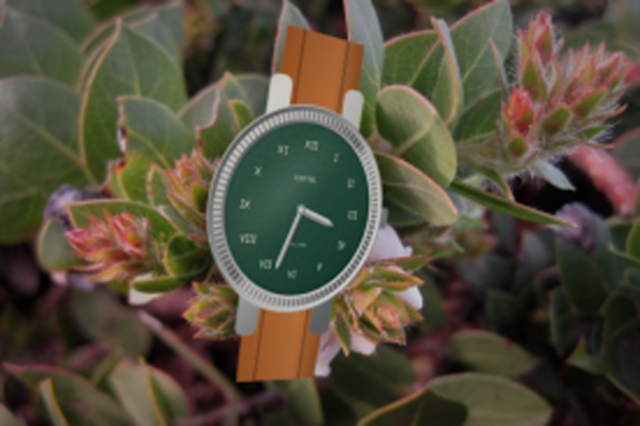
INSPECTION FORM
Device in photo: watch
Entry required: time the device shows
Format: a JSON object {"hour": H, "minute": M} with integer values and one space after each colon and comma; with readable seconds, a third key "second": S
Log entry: {"hour": 3, "minute": 33}
